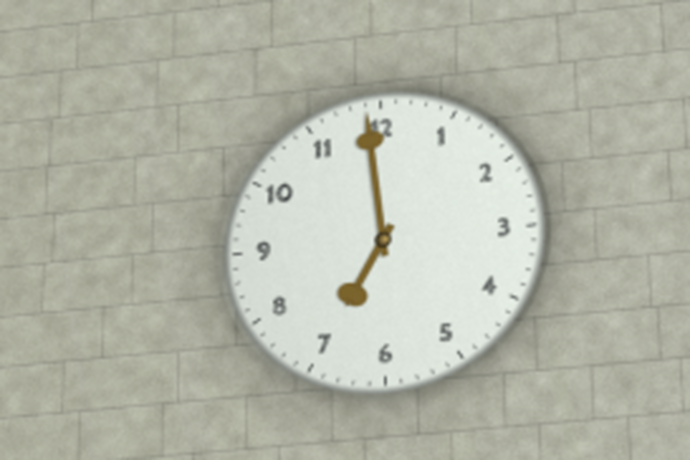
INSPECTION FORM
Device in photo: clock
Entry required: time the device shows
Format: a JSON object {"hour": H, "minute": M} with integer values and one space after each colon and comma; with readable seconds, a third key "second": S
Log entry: {"hour": 6, "minute": 59}
